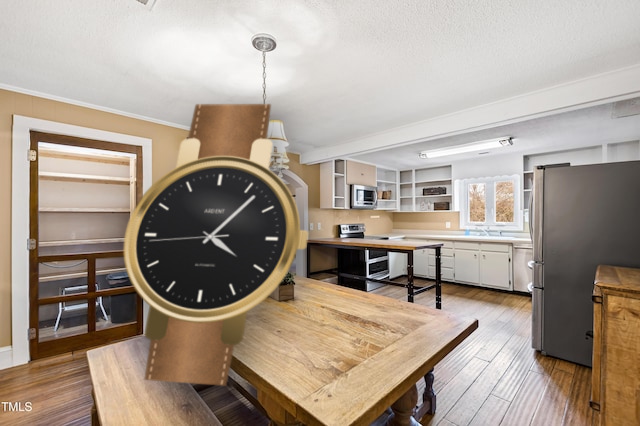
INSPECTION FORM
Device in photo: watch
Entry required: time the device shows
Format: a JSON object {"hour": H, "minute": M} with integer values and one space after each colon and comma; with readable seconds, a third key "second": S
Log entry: {"hour": 4, "minute": 6, "second": 44}
